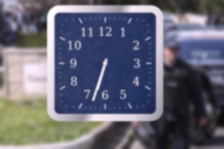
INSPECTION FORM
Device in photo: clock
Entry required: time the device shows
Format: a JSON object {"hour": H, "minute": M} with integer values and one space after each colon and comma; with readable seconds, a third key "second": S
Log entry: {"hour": 6, "minute": 33}
